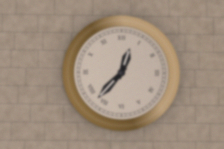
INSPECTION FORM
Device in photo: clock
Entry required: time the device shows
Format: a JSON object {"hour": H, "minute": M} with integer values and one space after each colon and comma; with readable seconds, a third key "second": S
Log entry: {"hour": 12, "minute": 37}
